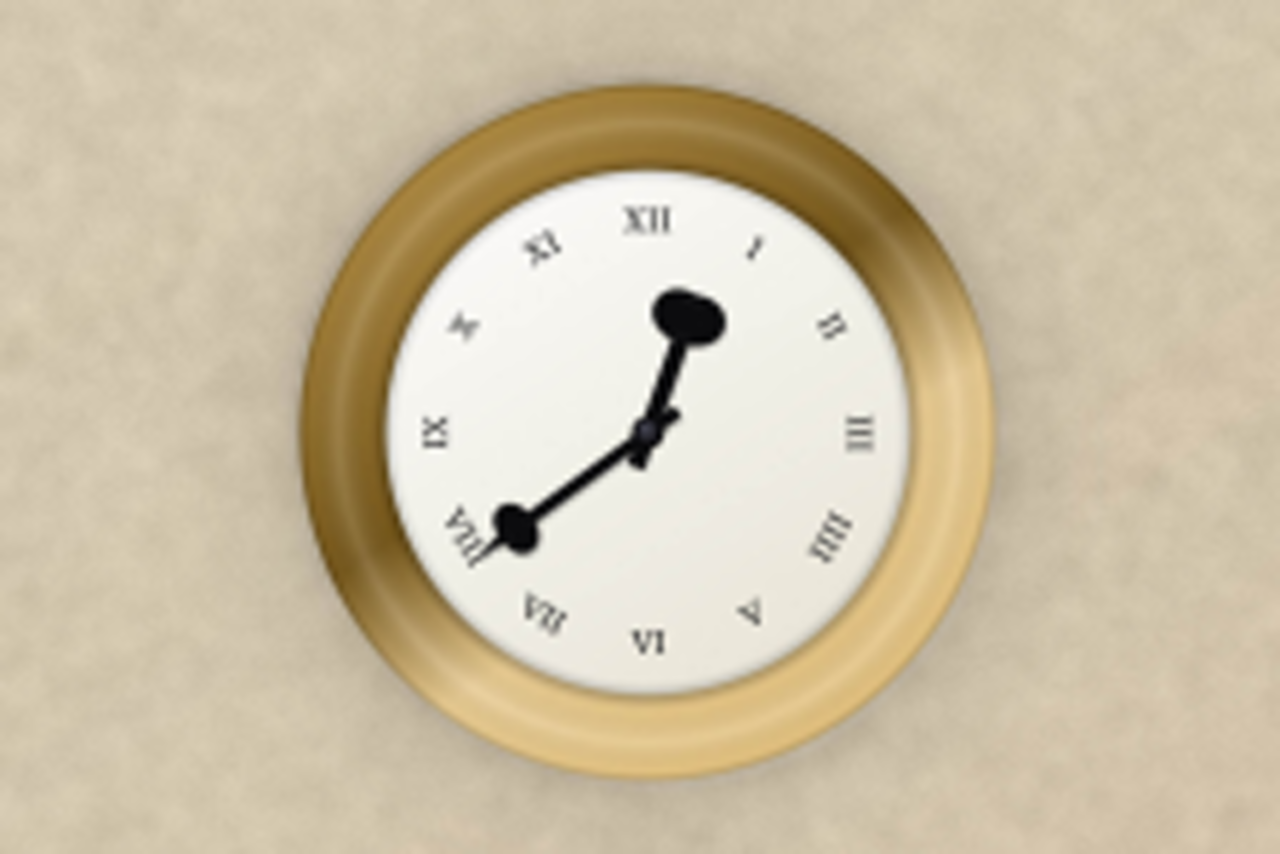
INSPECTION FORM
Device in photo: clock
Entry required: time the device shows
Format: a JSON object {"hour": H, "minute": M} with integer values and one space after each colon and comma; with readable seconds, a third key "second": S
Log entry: {"hour": 12, "minute": 39}
